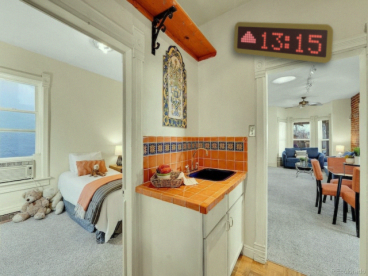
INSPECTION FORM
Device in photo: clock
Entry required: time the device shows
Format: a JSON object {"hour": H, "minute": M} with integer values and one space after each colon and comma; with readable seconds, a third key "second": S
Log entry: {"hour": 13, "minute": 15}
